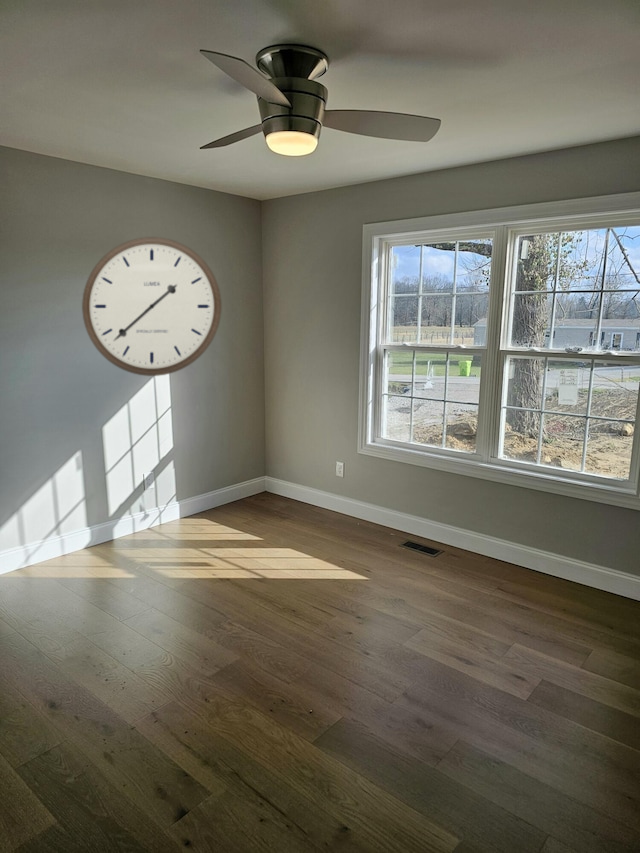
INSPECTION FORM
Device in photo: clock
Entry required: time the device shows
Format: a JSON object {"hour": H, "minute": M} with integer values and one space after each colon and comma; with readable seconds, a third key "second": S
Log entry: {"hour": 1, "minute": 38}
